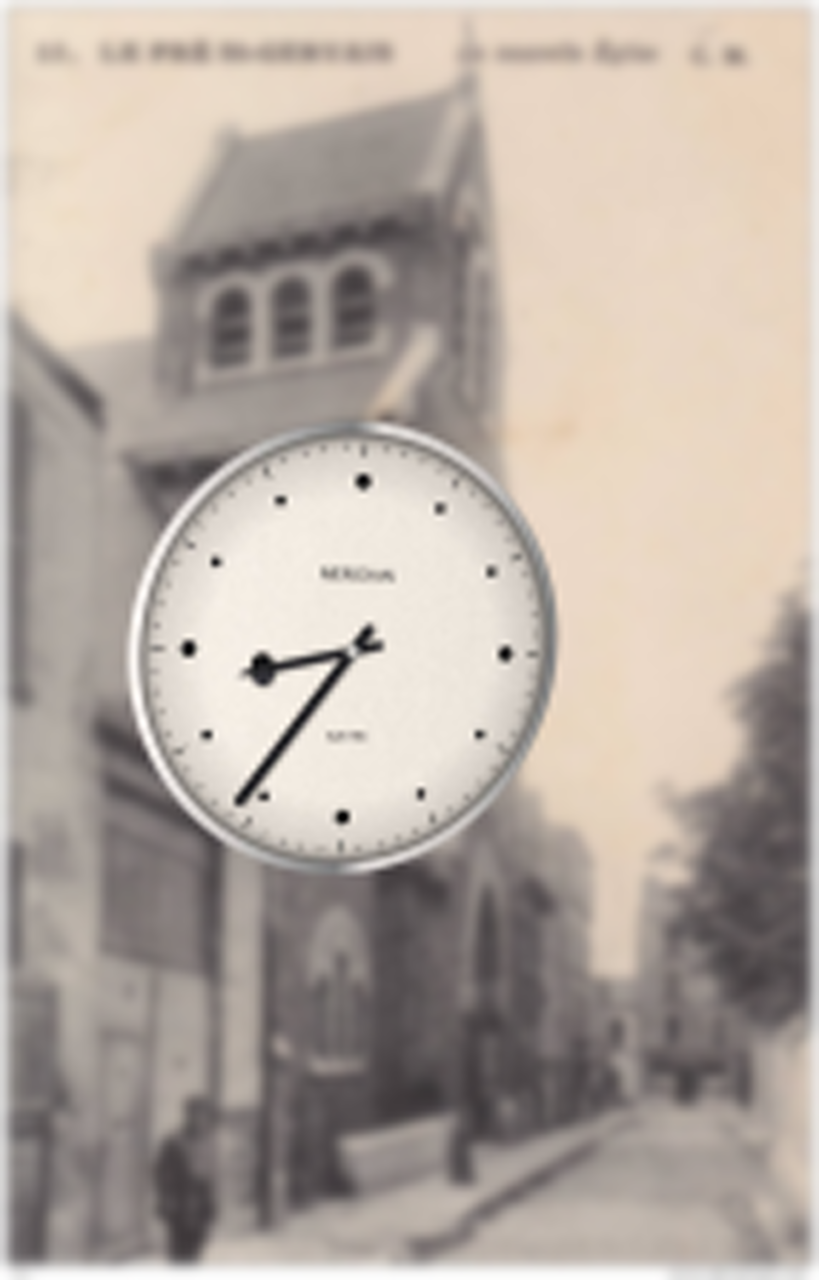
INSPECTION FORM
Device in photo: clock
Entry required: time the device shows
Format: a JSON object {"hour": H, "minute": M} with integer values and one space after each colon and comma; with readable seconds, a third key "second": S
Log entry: {"hour": 8, "minute": 36}
